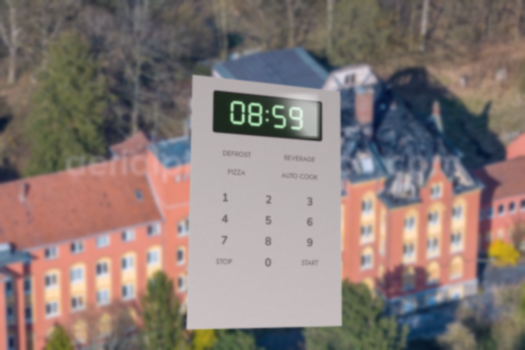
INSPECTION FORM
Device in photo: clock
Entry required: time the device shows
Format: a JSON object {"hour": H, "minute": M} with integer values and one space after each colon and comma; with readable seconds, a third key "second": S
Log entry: {"hour": 8, "minute": 59}
